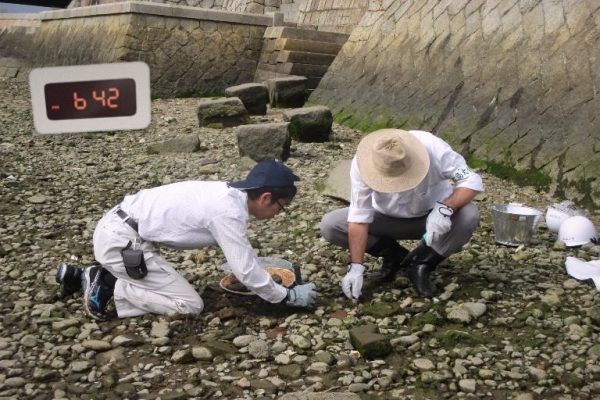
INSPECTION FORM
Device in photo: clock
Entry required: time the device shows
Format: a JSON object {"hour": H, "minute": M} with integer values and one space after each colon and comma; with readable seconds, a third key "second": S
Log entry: {"hour": 6, "minute": 42}
